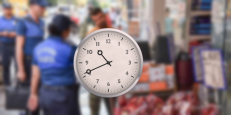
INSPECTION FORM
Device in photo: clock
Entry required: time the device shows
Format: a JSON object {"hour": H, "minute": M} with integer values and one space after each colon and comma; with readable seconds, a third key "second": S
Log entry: {"hour": 10, "minute": 41}
